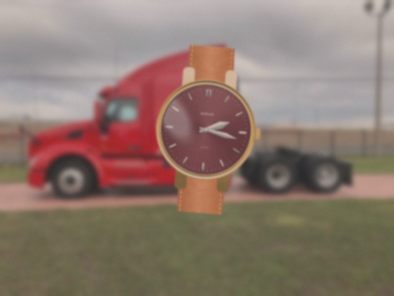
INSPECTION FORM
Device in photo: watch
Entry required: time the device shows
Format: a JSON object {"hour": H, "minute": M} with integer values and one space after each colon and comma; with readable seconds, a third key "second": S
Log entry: {"hour": 2, "minute": 17}
